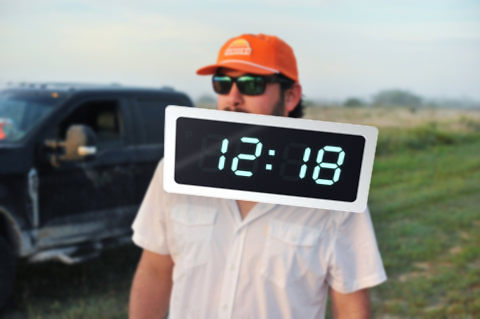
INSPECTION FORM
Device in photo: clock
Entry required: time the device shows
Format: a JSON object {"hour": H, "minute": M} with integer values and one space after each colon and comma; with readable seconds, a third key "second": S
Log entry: {"hour": 12, "minute": 18}
